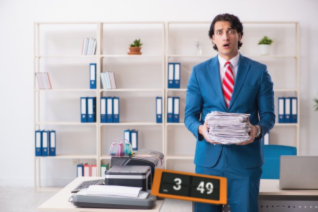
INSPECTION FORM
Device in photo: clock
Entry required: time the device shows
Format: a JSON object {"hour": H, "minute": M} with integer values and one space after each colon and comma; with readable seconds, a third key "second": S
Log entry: {"hour": 3, "minute": 49}
